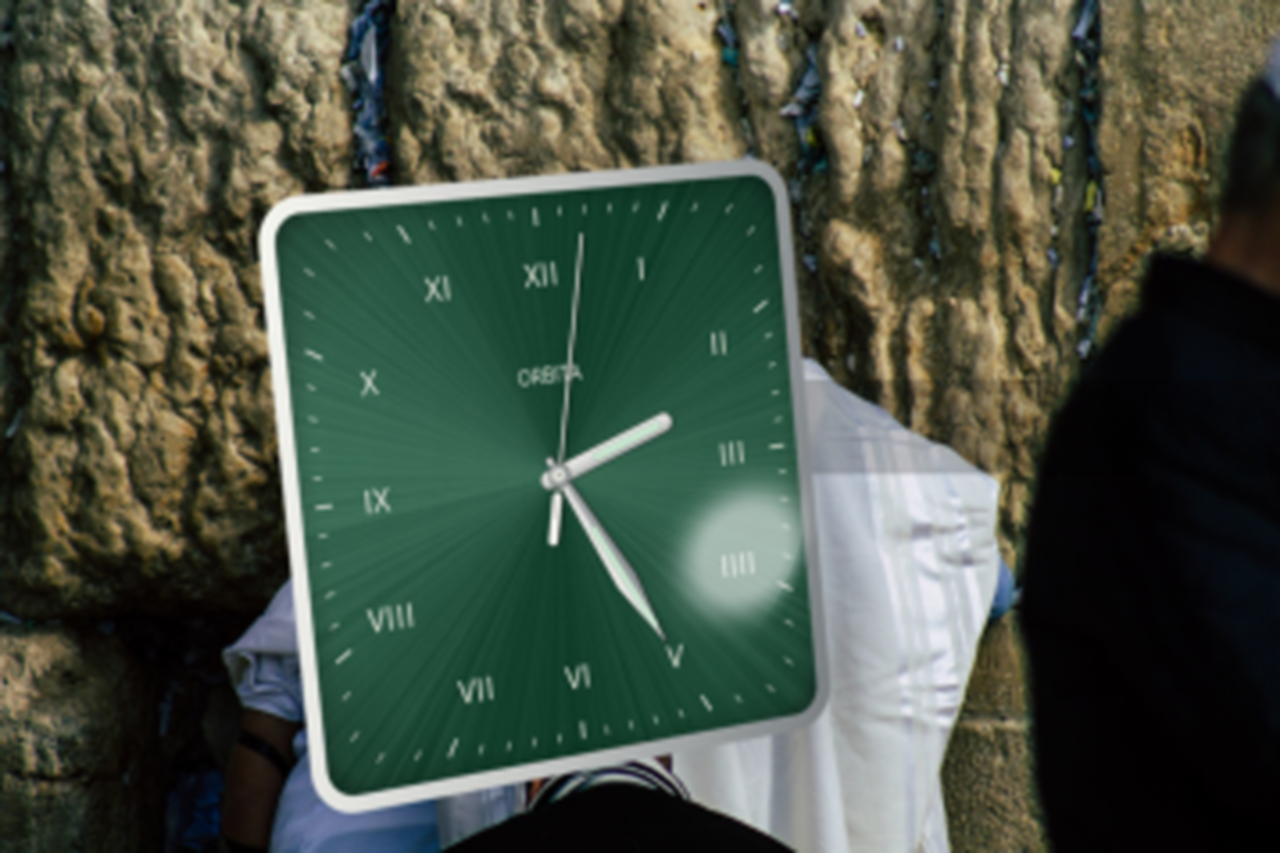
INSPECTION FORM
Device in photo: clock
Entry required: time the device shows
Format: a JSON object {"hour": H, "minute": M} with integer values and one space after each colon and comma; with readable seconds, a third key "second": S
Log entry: {"hour": 2, "minute": 25, "second": 2}
